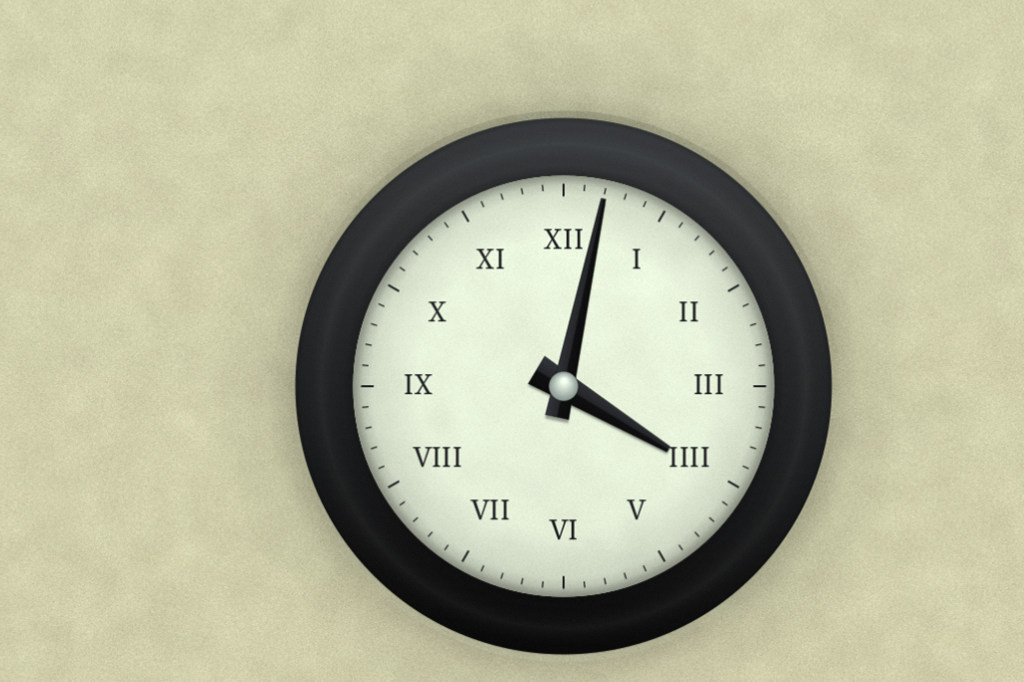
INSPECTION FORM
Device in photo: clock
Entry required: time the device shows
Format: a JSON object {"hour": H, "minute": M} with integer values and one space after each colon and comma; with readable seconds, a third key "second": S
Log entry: {"hour": 4, "minute": 2}
